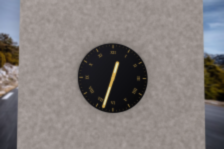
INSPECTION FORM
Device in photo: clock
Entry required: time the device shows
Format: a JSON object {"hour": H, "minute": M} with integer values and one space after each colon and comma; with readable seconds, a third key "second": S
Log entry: {"hour": 12, "minute": 33}
